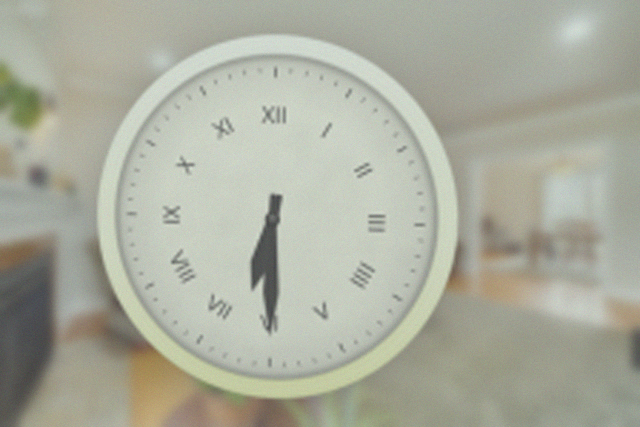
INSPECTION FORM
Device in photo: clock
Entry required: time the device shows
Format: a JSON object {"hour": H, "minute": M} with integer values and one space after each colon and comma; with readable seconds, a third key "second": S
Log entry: {"hour": 6, "minute": 30}
